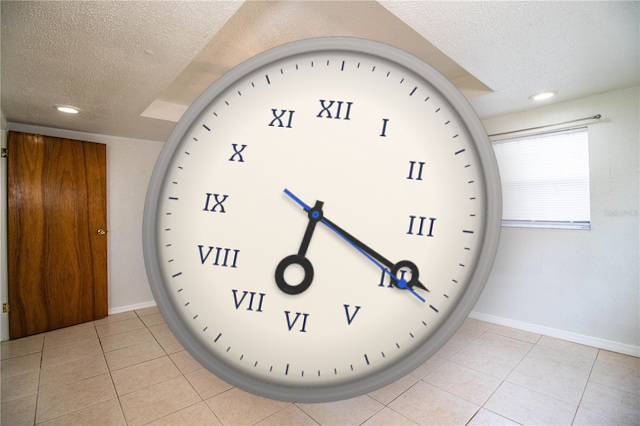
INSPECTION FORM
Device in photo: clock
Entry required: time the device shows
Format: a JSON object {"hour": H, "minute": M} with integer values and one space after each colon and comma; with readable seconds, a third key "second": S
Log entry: {"hour": 6, "minute": 19, "second": 20}
